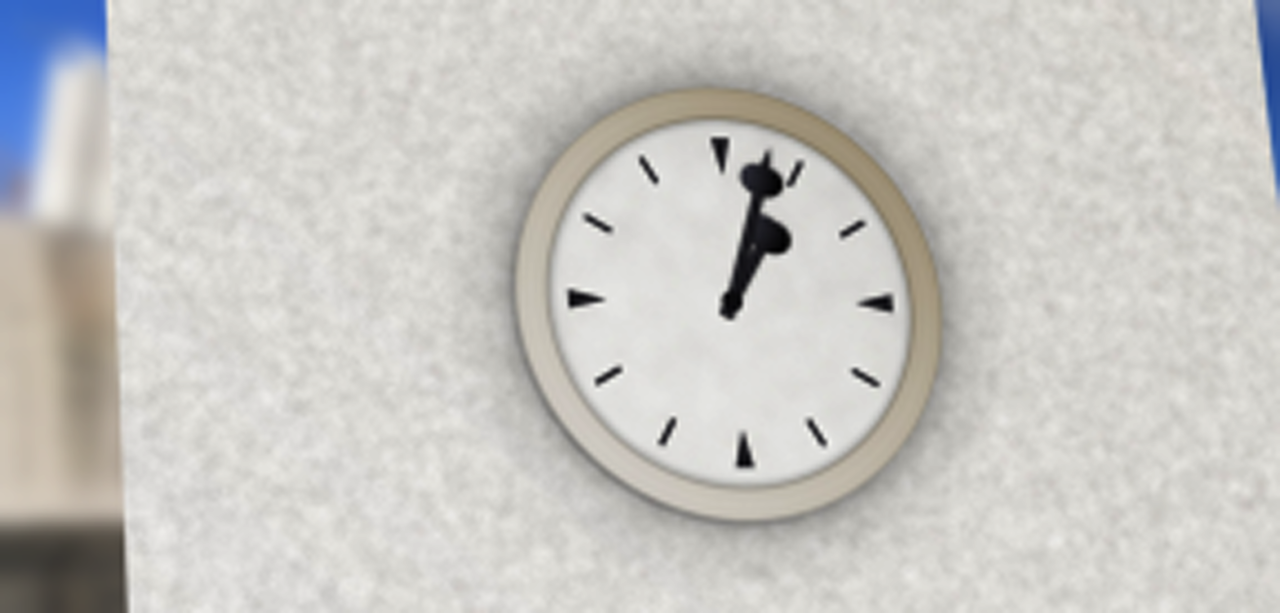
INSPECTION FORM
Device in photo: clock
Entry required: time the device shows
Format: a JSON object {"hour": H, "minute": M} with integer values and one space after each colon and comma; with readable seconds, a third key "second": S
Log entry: {"hour": 1, "minute": 3}
